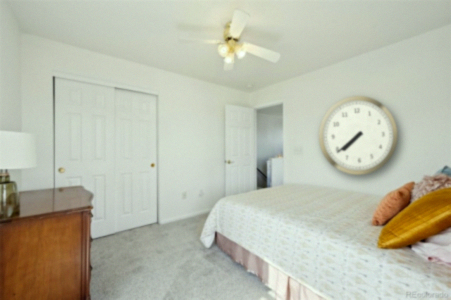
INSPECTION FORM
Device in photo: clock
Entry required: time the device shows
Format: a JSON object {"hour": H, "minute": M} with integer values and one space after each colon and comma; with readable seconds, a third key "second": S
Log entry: {"hour": 7, "minute": 39}
